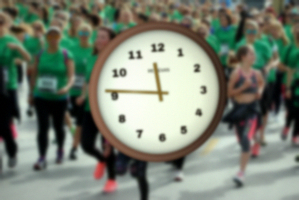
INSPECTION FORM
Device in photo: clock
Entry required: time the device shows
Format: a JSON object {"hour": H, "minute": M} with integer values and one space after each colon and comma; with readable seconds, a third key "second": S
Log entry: {"hour": 11, "minute": 46}
